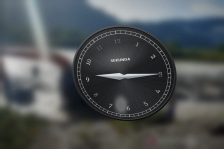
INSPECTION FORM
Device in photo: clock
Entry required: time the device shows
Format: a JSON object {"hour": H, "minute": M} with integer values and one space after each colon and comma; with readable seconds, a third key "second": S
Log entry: {"hour": 9, "minute": 15}
